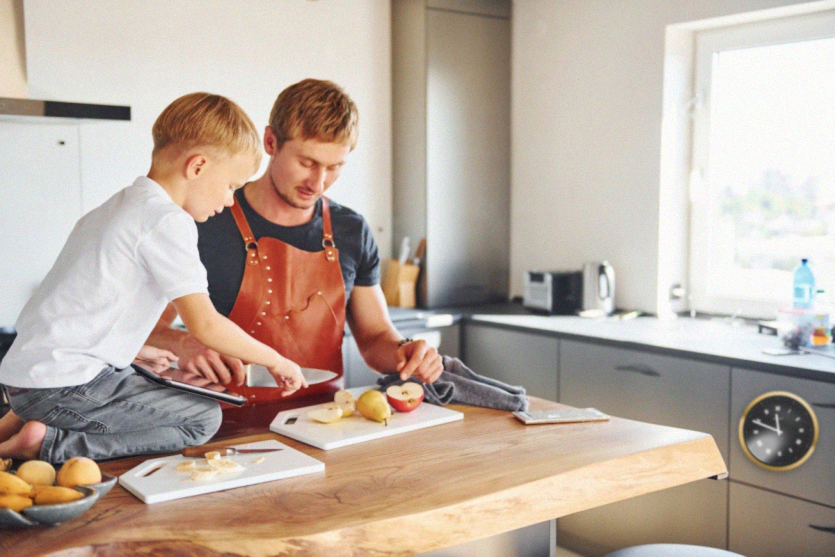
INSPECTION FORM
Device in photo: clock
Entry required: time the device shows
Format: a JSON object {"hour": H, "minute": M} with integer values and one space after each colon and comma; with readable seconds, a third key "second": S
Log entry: {"hour": 11, "minute": 49}
